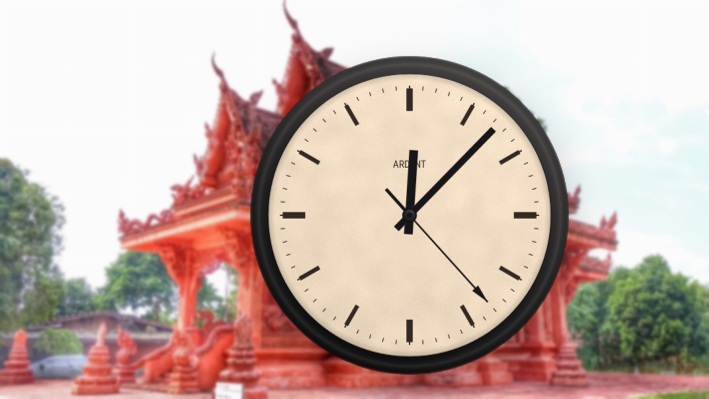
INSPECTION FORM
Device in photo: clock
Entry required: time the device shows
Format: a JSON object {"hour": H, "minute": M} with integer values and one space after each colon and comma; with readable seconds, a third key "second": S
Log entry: {"hour": 12, "minute": 7, "second": 23}
